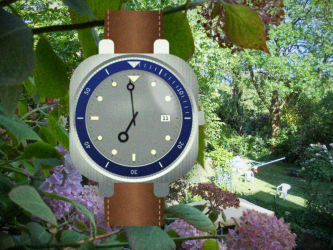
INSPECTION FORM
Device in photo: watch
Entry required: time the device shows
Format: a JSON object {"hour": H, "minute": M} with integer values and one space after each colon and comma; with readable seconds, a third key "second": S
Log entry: {"hour": 6, "minute": 59}
